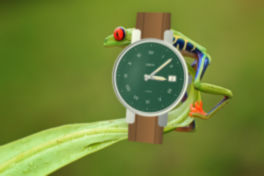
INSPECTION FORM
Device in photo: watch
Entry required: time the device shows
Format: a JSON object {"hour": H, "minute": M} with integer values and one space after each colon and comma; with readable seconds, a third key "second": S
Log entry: {"hour": 3, "minute": 8}
